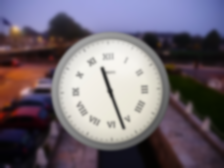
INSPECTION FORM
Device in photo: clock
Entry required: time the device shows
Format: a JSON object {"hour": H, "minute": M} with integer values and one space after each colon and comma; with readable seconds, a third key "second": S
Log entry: {"hour": 11, "minute": 27}
